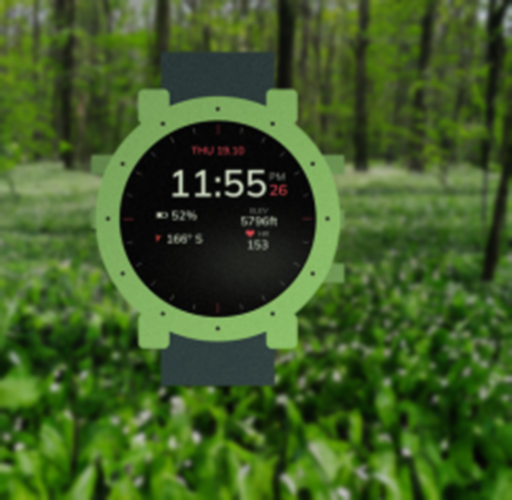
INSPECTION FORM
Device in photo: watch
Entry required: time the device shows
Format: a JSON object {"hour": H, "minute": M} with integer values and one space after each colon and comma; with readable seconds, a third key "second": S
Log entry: {"hour": 11, "minute": 55}
